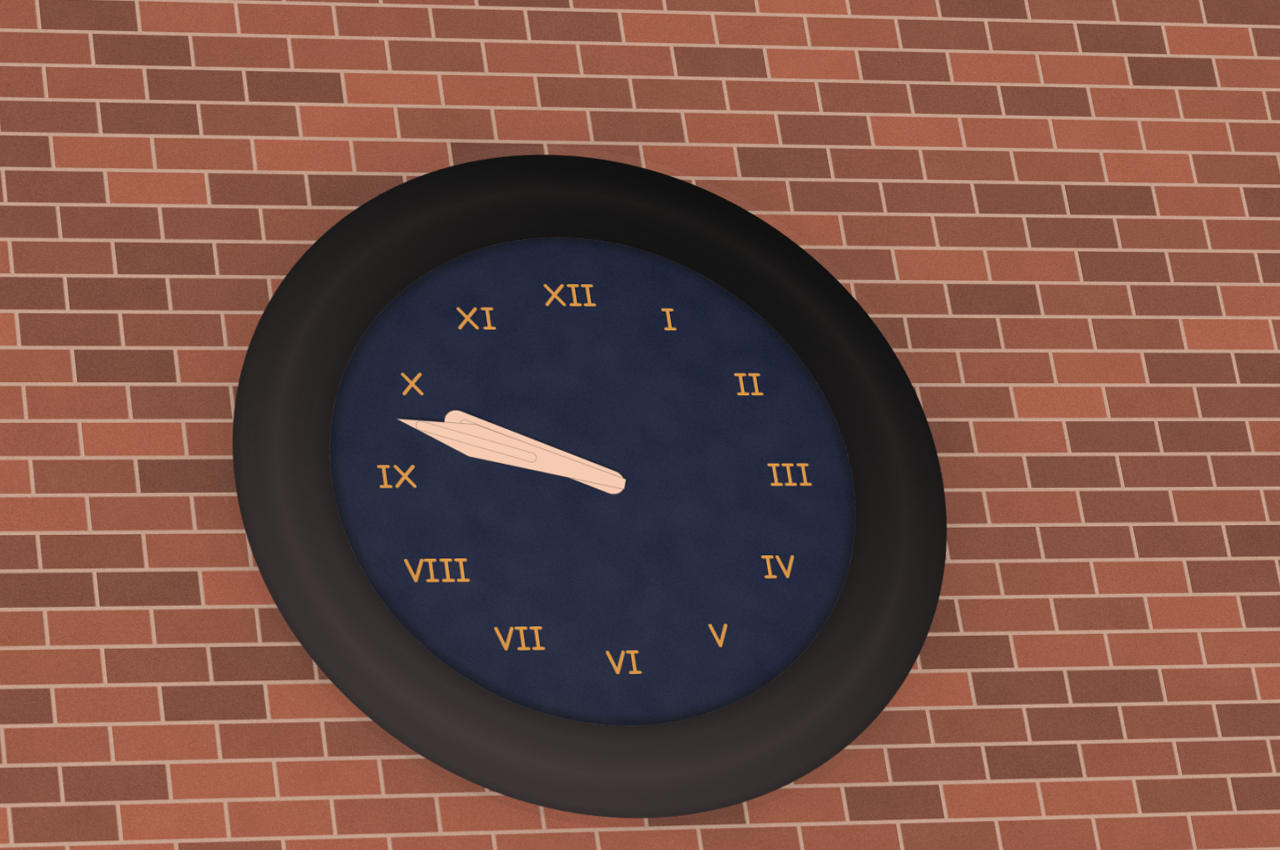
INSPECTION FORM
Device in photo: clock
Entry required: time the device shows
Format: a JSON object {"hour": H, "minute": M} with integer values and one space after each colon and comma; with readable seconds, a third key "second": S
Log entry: {"hour": 9, "minute": 48}
